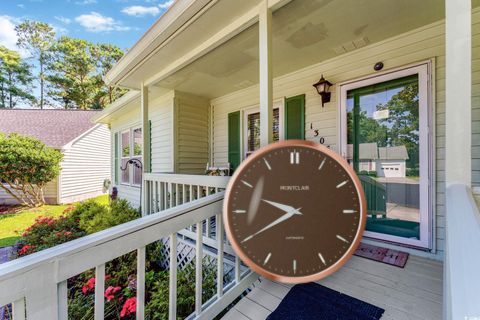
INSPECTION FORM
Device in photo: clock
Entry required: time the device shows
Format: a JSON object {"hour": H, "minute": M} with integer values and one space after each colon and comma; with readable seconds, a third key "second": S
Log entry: {"hour": 9, "minute": 40}
